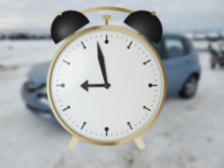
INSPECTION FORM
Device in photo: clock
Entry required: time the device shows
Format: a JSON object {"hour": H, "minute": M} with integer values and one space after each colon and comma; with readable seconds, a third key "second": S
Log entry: {"hour": 8, "minute": 58}
